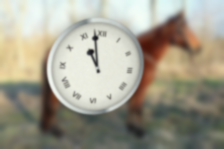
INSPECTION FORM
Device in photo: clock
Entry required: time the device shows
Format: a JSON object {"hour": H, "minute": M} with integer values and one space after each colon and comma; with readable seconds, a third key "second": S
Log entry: {"hour": 10, "minute": 58}
